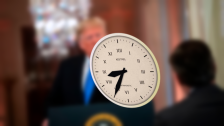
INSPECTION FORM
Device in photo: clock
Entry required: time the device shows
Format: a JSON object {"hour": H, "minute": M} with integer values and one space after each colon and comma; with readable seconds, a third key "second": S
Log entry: {"hour": 8, "minute": 35}
